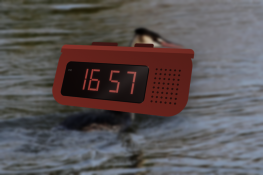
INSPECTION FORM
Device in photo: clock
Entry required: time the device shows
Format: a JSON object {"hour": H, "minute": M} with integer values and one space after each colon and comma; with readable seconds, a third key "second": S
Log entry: {"hour": 16, "minute": 57}
